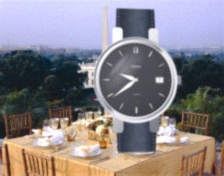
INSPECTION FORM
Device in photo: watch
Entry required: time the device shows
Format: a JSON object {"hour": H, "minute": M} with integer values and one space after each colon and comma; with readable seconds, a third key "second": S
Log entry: {"hour": 9, "minute": 39}
